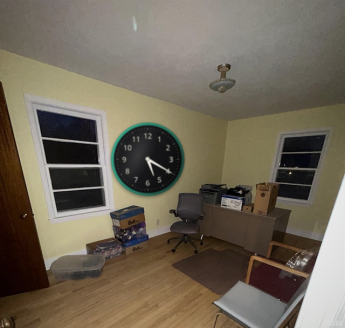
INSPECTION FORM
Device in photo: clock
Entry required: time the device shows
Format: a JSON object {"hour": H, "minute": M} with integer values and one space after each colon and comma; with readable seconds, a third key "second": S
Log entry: {"hour": 5, "minute": 20}
